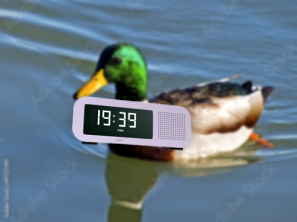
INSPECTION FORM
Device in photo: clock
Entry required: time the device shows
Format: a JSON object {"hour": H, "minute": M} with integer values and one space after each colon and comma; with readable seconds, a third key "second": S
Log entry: {"hour": 19, "minute": 39}
